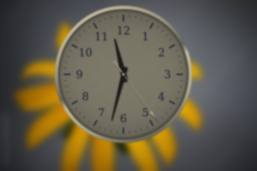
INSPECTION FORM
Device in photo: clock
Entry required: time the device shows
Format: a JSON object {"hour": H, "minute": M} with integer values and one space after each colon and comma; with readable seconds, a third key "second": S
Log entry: {"hour": 11, "minute": 32, "second": 24}
